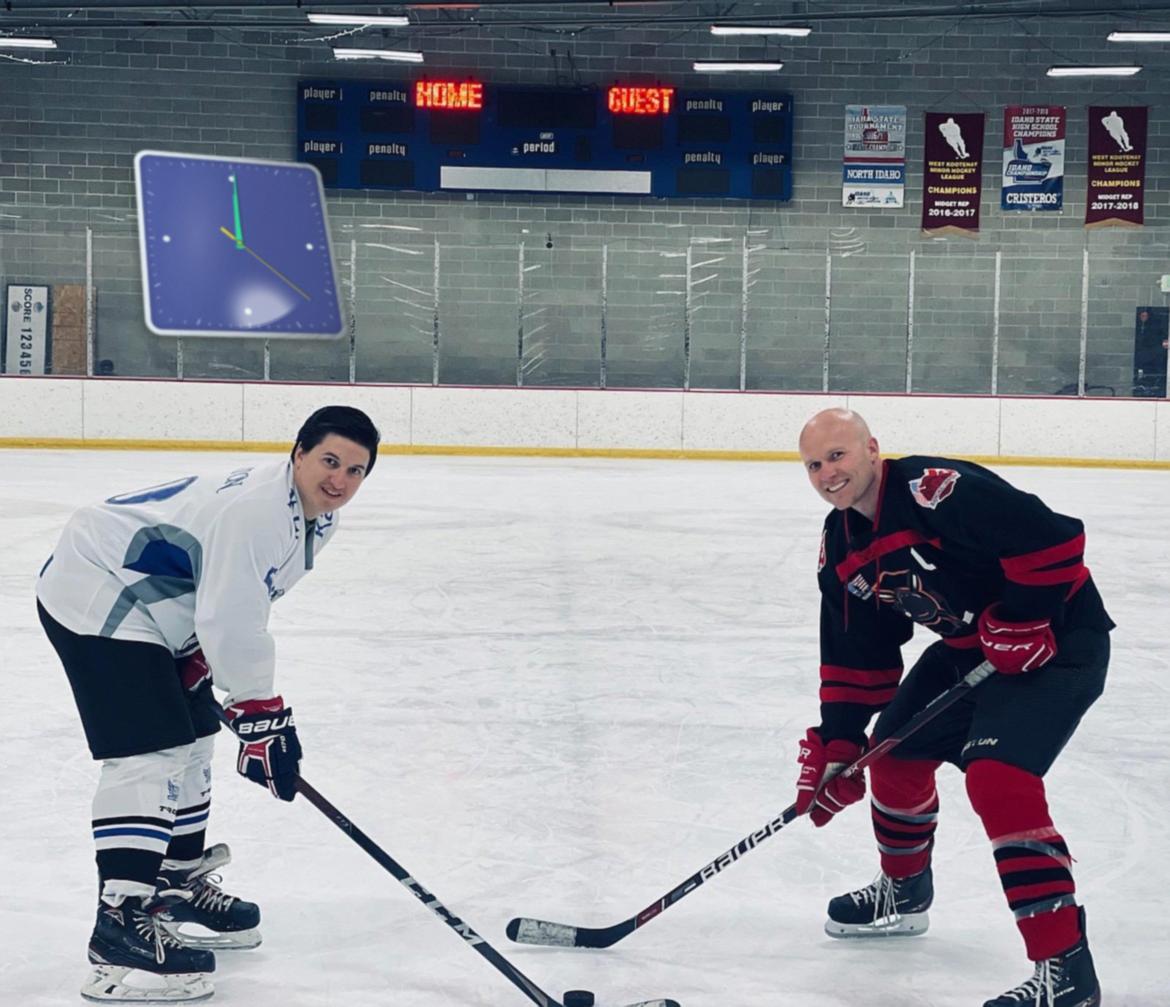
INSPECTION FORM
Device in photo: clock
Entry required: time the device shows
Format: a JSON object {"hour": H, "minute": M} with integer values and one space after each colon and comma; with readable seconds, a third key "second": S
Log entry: {"hour": 12, "minute": 0, "second": 22}
